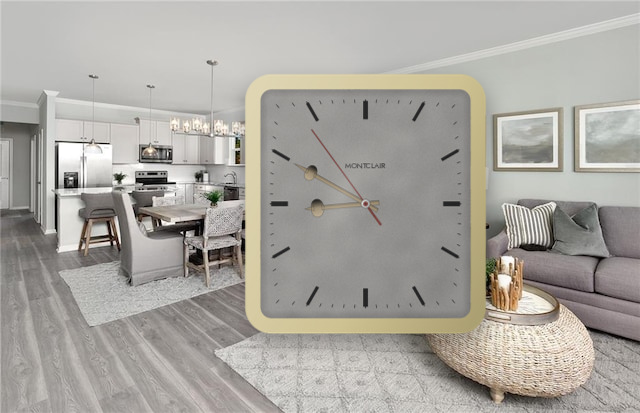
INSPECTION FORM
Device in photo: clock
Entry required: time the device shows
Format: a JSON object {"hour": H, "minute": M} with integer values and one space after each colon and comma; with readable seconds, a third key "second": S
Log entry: {"hour": 8, "minute": 49, "second": 54}
